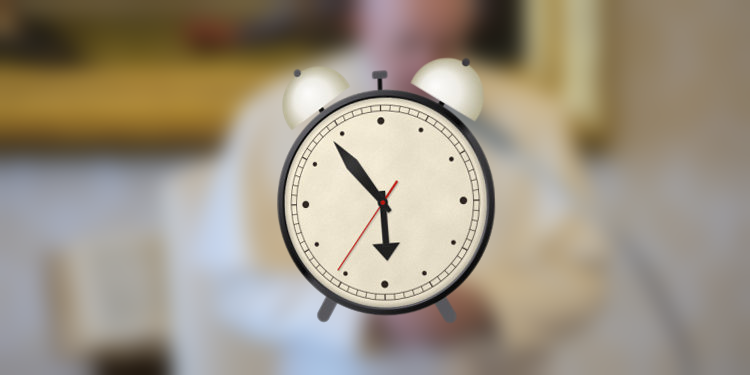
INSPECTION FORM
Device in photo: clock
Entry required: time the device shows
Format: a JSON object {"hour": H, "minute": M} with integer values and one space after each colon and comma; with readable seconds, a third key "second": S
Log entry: {"hour": 5, "minute": 53, "second": 36}
